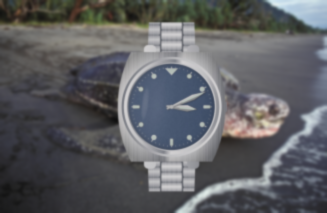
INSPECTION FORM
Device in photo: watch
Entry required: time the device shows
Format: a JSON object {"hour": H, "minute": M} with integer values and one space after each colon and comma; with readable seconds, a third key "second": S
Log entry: {"hour": 3, "minute": 11}
